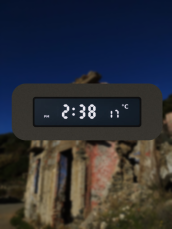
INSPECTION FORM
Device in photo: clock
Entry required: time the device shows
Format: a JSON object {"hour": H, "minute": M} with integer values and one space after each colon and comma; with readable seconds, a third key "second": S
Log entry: {"hour": 2, "minute": 38}
